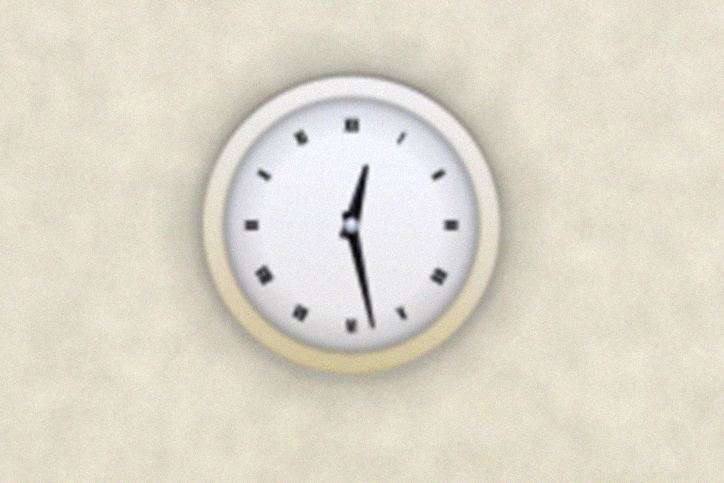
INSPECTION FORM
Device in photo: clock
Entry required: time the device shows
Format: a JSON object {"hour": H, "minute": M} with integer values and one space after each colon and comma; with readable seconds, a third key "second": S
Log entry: {"hour": 12, "minute": 28}
